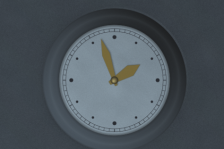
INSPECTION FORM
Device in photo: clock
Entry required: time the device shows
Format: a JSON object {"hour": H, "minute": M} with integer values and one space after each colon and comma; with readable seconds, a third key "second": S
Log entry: {"hour": 1, "minute": 57}
